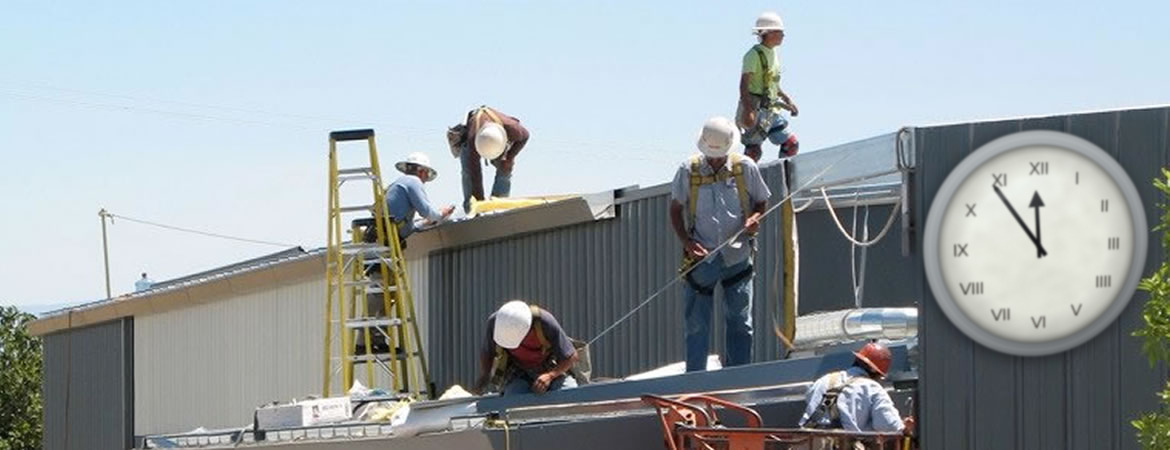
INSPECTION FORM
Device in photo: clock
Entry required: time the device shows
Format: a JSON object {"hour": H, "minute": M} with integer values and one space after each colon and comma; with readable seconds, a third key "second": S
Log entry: {"hour": 11, "minute": 54}
